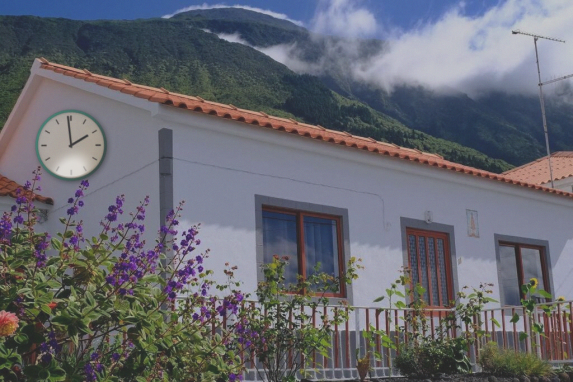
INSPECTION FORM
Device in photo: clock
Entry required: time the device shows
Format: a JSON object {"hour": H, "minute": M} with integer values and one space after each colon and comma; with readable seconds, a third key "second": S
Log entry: {"hour": 1, "minute": 59}
